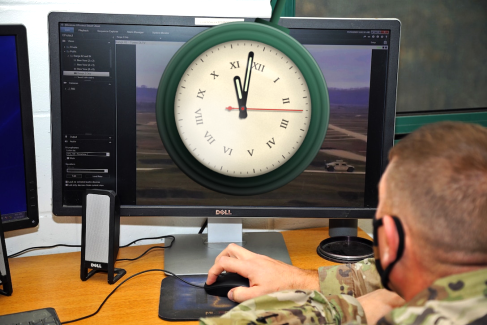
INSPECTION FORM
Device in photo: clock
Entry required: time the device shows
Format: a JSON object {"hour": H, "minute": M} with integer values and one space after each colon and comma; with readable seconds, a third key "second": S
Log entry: {"hour": 10, "minute": 58, "second": 12}
